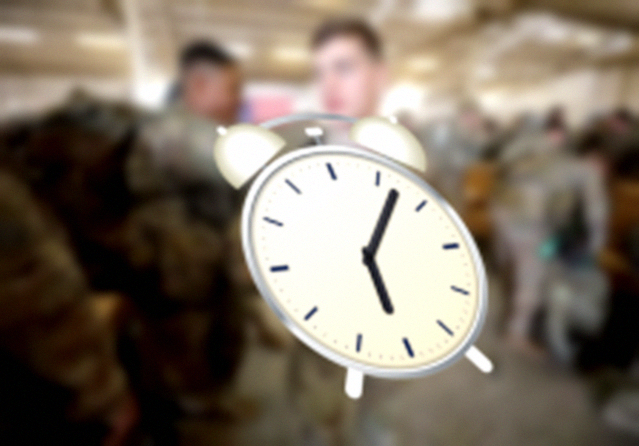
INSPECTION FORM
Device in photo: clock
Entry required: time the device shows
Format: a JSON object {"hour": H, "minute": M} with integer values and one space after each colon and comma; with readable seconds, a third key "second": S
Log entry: {"hour": 6, "minute": 7}
